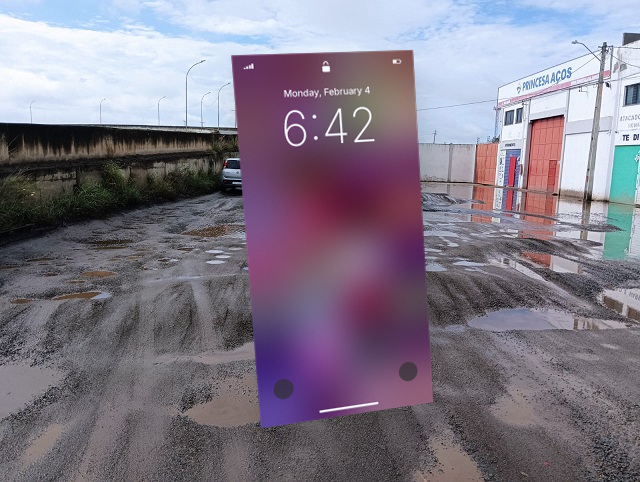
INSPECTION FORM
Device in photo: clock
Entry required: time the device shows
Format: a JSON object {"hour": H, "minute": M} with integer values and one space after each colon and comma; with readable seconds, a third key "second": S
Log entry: {"hour": 6, "minute": 42}
